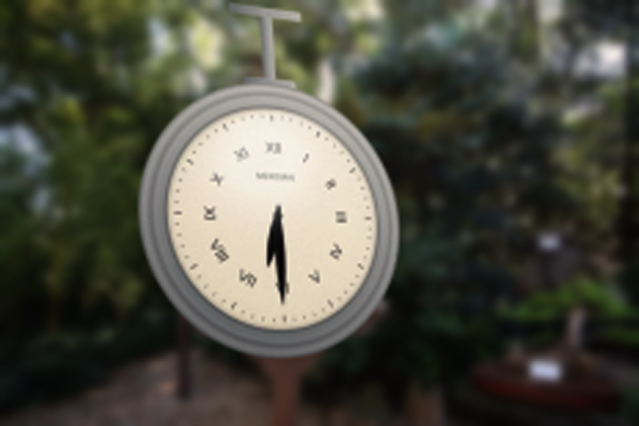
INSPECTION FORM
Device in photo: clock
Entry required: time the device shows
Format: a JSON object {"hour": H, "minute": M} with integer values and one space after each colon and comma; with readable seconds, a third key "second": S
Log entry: {"hour": 6, "minute": 30}
